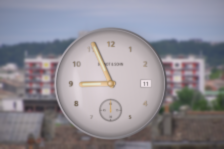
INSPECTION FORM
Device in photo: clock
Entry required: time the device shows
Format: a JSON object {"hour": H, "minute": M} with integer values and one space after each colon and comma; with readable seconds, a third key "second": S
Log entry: {"hour": 8, "minute": 56}
